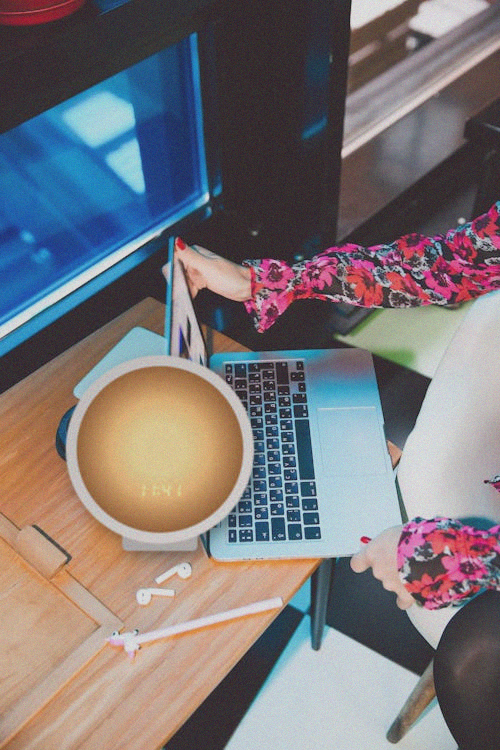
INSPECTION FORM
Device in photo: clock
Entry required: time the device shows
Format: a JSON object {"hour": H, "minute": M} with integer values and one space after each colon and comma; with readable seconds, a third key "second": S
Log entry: {"hour": 11, "minute": 41}
